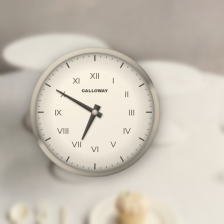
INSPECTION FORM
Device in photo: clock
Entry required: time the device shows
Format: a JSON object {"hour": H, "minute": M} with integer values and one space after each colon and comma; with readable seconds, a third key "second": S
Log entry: {"hour": 6, "minute": 50}
